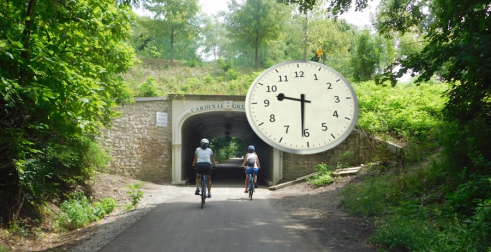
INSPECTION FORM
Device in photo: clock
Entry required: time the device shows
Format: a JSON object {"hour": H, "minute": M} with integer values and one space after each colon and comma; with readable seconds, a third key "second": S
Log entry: {"hour": 9, "minute": 31}
